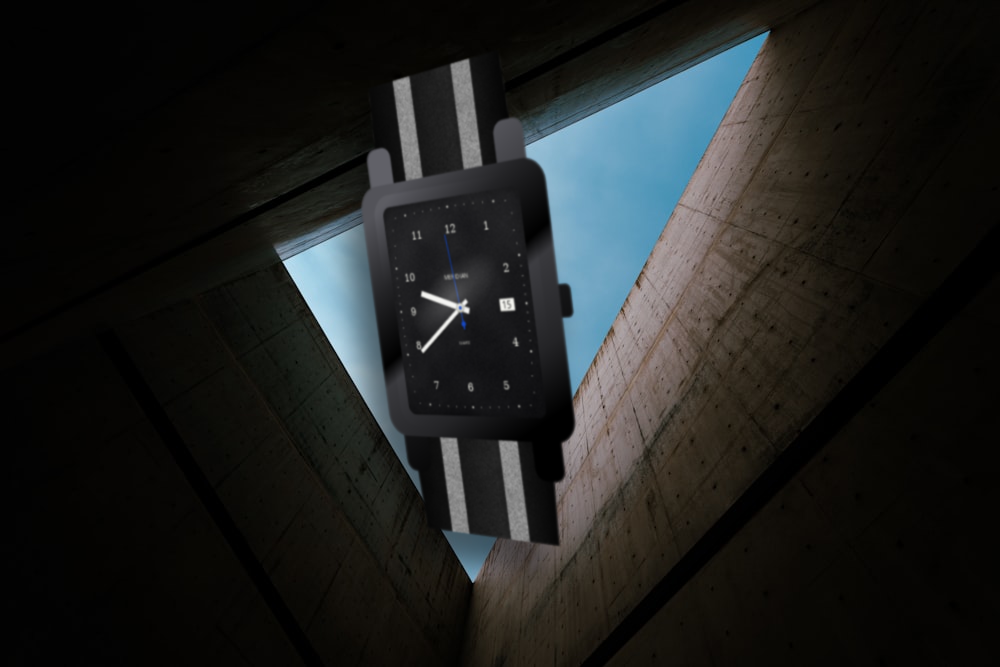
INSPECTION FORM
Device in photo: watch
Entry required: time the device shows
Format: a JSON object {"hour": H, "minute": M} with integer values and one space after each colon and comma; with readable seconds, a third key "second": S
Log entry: {"hour": 9, "minute": 38, "second": 59}
